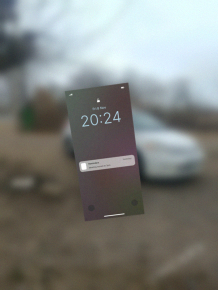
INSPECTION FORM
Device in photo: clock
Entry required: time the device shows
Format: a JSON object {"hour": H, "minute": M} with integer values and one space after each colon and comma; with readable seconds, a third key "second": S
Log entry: {"hour": 20, "minute": 24}
